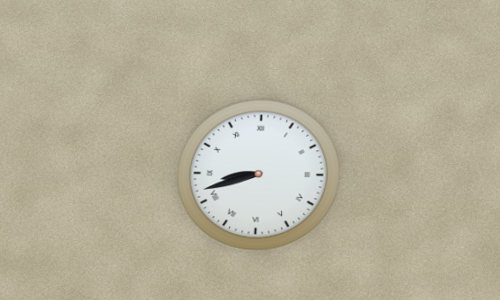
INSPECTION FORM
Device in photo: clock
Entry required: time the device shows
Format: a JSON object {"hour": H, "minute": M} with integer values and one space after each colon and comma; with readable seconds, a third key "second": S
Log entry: {"hour": 8, "minute": 42}
